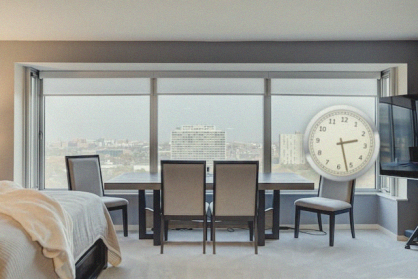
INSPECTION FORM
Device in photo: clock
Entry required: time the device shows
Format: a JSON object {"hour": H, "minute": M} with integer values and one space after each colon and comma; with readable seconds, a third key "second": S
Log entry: {"hour": 2, "minute": 27}
